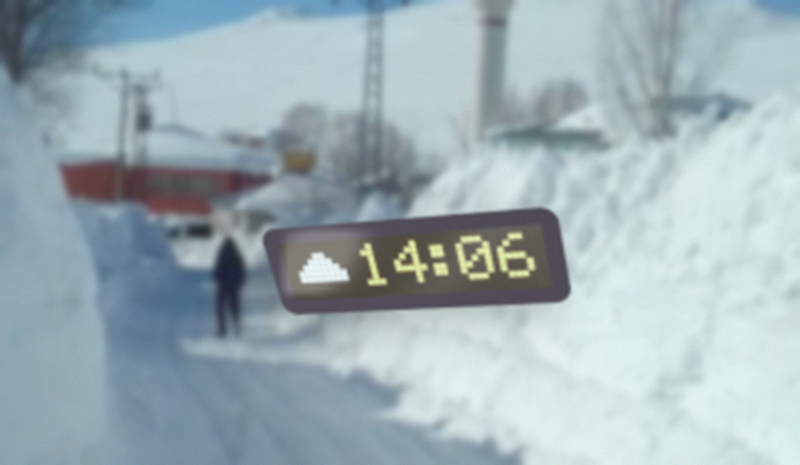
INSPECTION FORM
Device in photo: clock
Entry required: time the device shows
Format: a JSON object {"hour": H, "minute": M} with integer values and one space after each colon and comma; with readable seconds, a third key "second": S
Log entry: {"hour": 14, "minute": 6}
